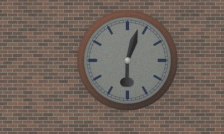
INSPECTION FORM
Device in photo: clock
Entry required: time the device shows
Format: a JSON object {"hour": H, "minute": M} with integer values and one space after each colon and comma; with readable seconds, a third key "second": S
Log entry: {"hour": 6, "minute": 3}
